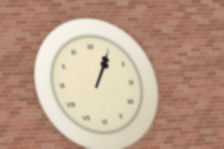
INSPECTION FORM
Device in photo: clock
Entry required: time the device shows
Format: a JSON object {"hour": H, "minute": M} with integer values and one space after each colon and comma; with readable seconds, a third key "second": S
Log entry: {"hour": 1, "minute": 5}
